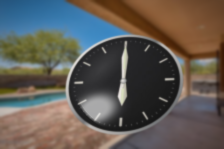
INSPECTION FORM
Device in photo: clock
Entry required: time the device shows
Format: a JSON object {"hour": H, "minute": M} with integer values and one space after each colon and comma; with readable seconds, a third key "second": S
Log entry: {"hour": 6, "minute": 0}
